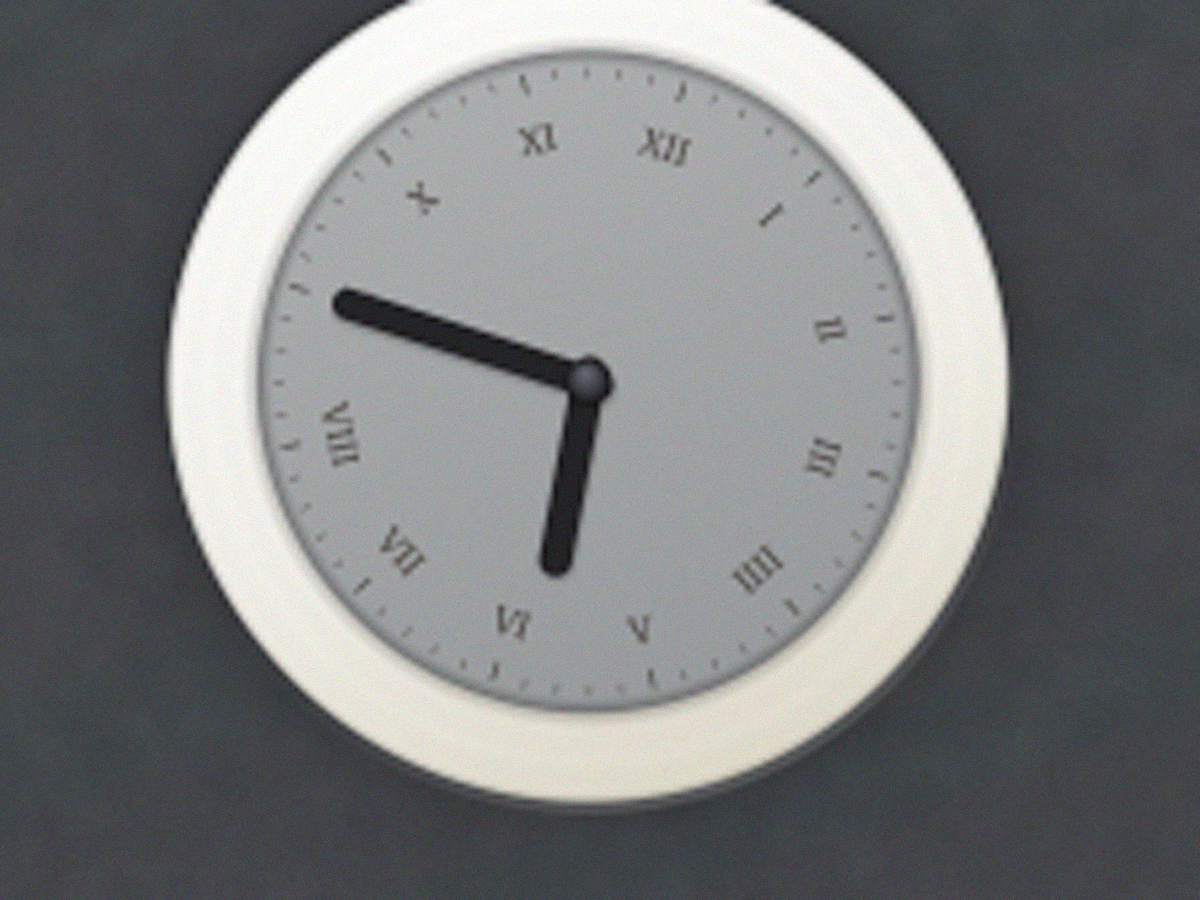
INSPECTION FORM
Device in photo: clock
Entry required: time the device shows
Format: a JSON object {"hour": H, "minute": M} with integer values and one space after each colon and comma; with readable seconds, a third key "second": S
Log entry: {"hour": 5, "minute": 45}
